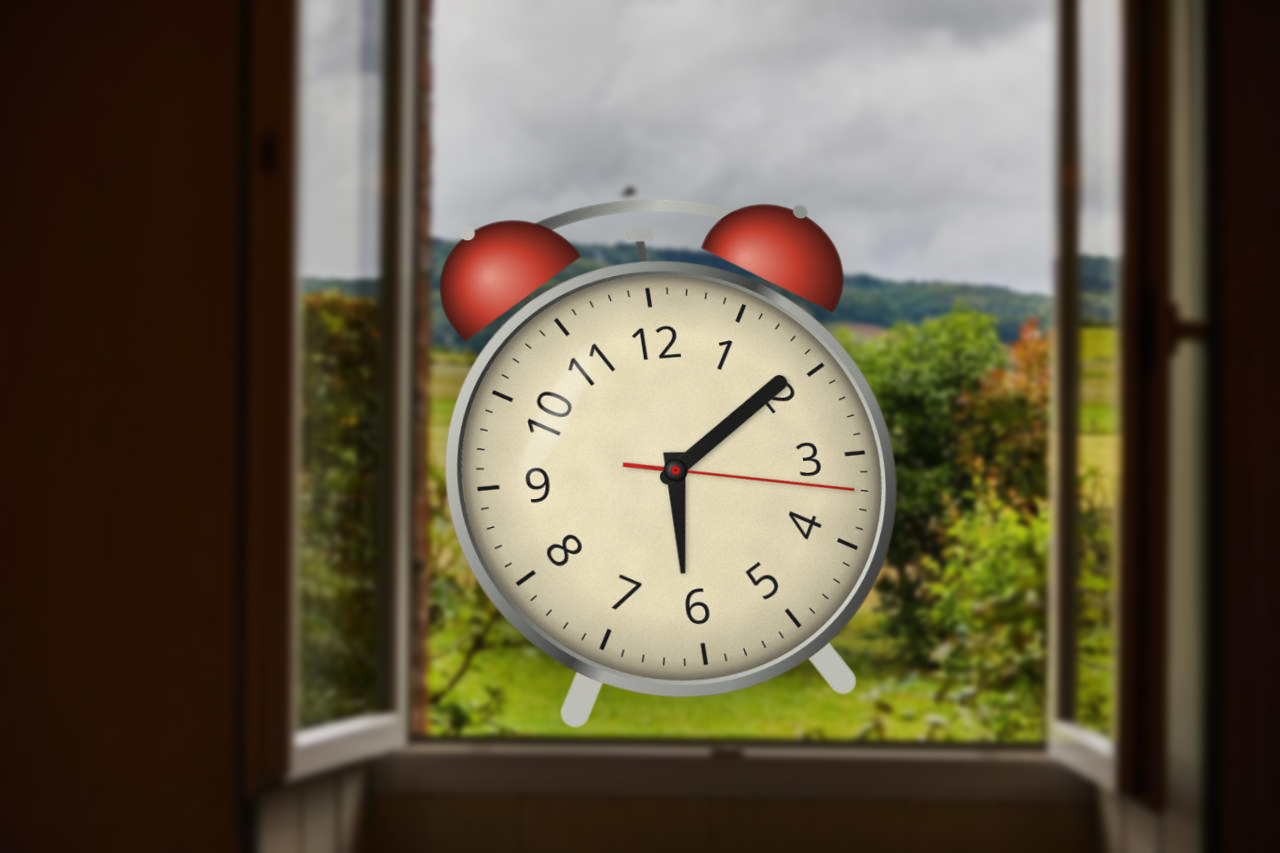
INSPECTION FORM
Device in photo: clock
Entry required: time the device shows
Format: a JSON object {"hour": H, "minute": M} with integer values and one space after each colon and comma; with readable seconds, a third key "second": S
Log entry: {"hour": 6, "minute": 9, "second": 17}
